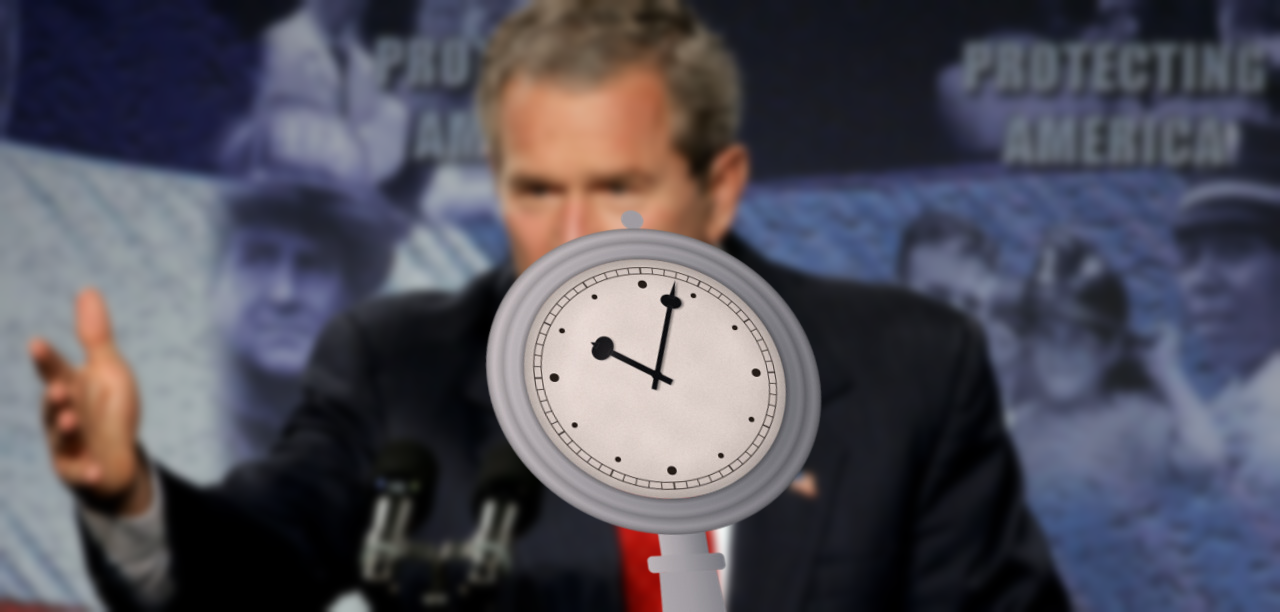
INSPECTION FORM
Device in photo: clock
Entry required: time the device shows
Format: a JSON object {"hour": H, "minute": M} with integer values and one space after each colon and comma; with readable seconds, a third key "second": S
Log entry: {"hour": 10, "minute": 3}
